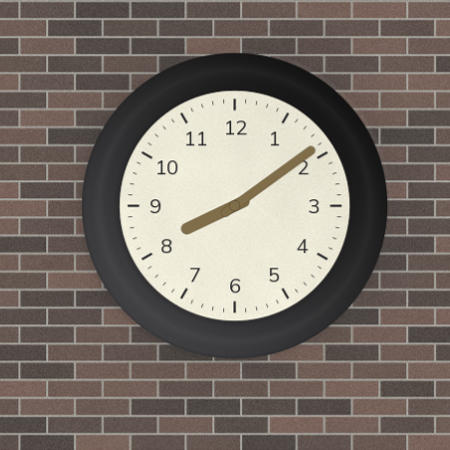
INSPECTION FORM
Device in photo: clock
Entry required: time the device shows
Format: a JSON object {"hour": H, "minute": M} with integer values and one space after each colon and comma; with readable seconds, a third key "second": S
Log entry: {"hour": 8, "minute": 9}
